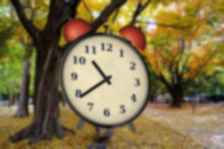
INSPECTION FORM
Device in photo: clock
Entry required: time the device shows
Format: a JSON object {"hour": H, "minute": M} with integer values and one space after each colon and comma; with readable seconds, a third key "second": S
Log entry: {"hour": 10, "minute": 39}
